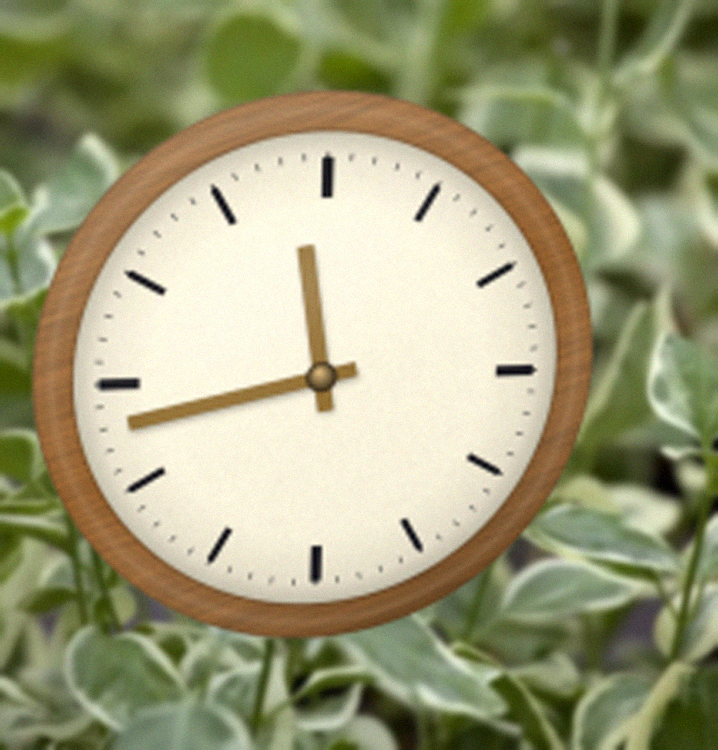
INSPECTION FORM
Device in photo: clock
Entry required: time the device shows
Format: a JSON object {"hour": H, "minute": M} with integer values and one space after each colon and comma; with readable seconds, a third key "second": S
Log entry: {"hour": 11, "minute": 43}
